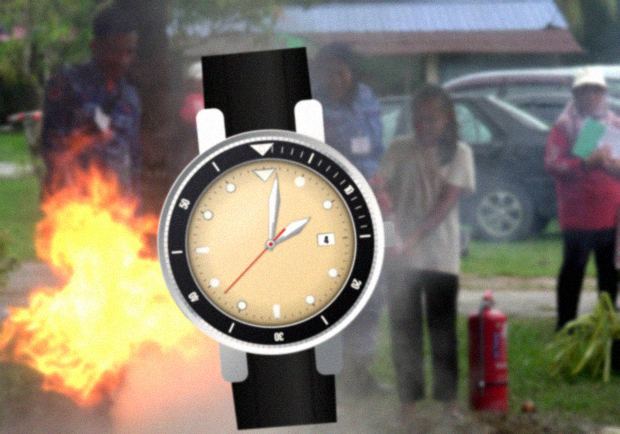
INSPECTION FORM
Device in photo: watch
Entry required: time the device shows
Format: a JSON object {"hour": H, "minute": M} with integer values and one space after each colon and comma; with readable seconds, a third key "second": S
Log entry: {"hour": 2, "minute": 1, "second": 38}
